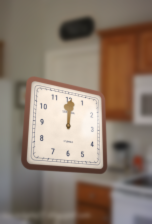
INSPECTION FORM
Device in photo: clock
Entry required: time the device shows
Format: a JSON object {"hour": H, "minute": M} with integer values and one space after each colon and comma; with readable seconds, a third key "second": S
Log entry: {"hour": 12, "minute": 1}
